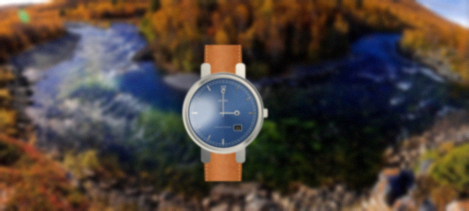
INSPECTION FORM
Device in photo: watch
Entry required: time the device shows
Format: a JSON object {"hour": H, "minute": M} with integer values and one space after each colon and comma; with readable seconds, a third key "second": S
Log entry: {"hour": 3, "minute": 0}
